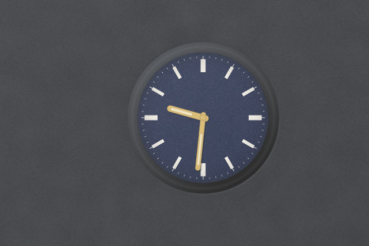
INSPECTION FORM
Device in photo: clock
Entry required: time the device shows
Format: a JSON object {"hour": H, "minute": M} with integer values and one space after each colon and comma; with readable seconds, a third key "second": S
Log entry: {"hour": 9, "minute": 31}
